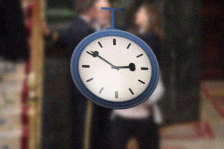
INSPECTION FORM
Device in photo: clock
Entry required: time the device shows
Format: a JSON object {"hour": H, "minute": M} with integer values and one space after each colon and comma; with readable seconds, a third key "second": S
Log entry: {"hour": 2, "minute": 51}
